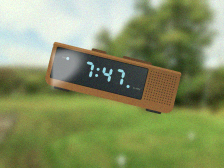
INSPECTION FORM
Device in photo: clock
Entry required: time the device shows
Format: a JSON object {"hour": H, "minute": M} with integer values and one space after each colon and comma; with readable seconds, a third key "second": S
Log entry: {"hour": 7, "minute": 47}
